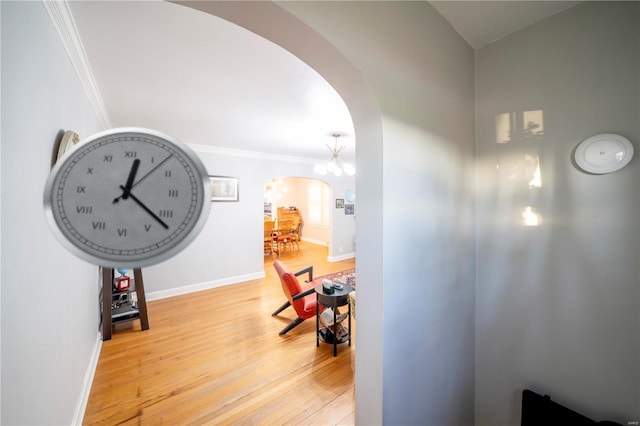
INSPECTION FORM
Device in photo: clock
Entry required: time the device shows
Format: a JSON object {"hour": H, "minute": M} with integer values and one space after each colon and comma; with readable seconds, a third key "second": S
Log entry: {"hour": 12, "minute": 22, "second": 7}
